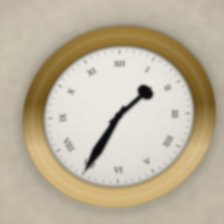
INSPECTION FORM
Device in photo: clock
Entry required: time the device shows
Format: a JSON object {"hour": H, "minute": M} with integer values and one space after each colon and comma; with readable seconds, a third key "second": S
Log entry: {"hour": 1, "minute": 35}
